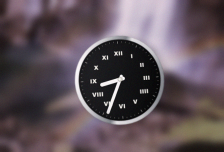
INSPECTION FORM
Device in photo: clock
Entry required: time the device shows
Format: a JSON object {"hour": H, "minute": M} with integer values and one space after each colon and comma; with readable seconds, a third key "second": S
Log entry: {"hour": 8, "minute": 34}
